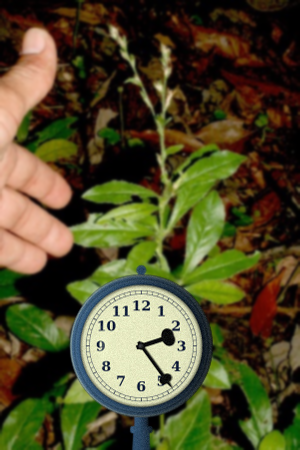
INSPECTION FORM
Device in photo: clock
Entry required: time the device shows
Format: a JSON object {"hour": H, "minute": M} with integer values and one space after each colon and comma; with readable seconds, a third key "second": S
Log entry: {"hour": 2, "minute": 24}
